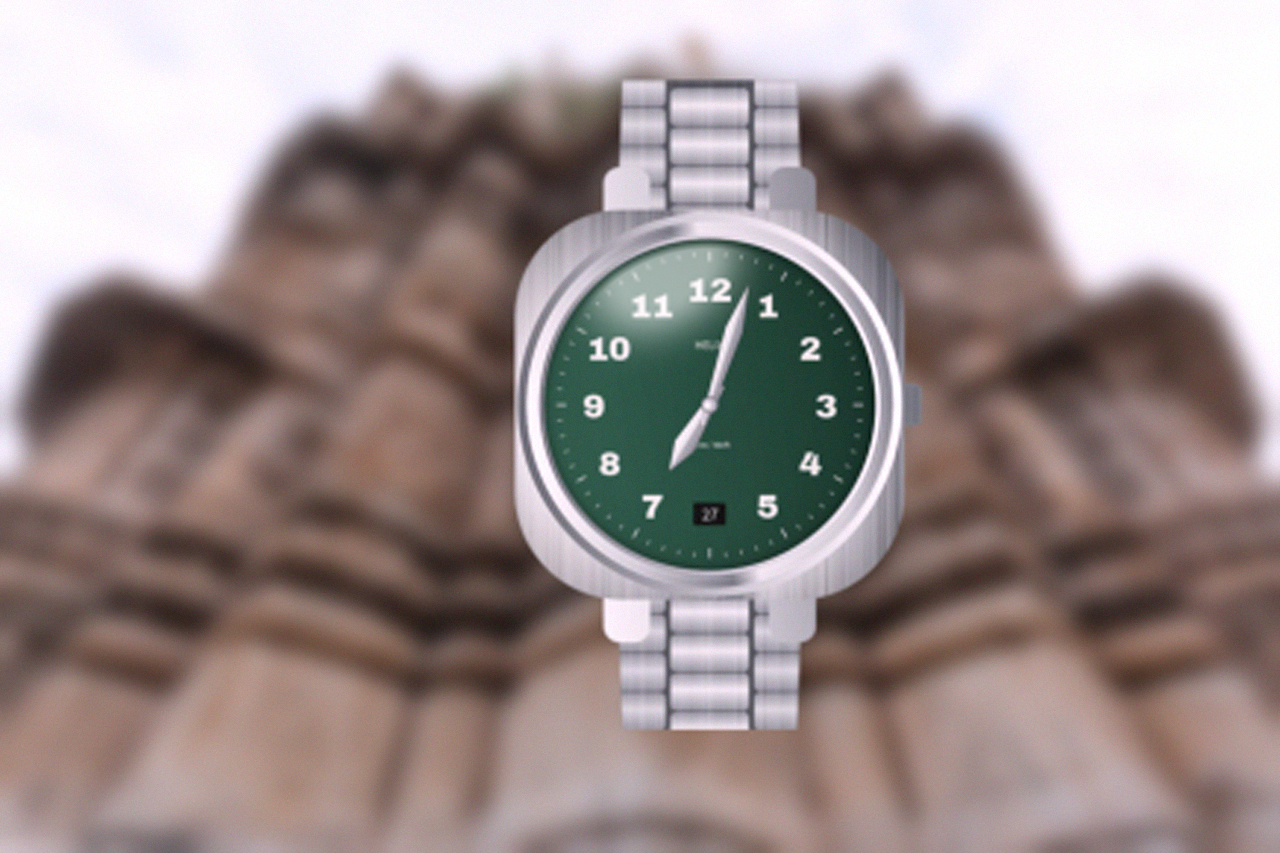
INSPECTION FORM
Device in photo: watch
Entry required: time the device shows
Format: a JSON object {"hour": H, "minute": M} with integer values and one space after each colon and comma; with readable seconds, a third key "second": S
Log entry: {"hour": 7, "minute": 3}
